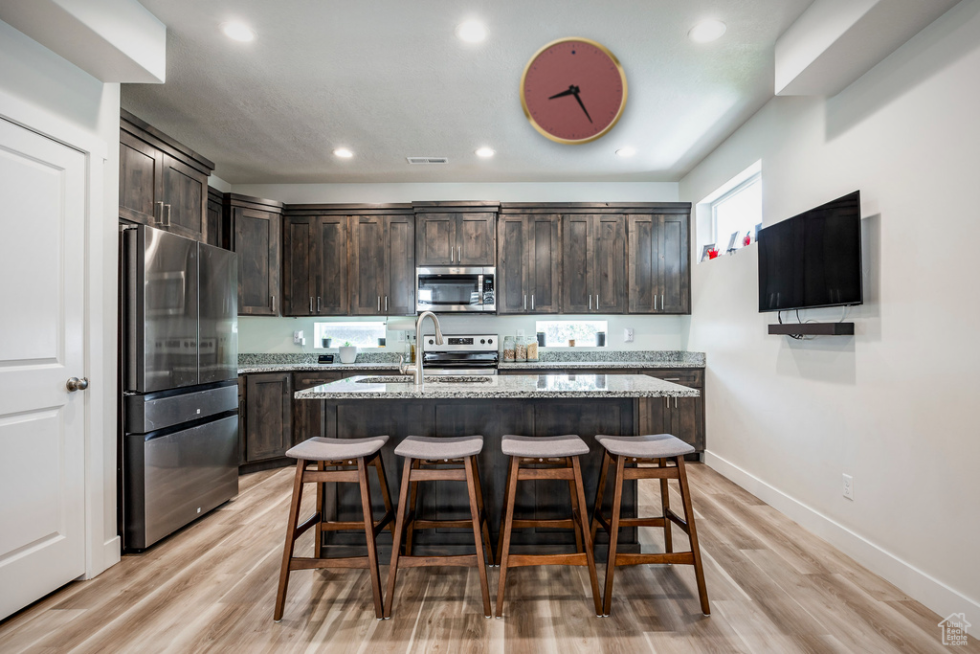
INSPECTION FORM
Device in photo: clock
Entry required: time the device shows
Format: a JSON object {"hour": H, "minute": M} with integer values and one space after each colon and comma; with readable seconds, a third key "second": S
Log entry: {"hour": 8, "minute": 25}
